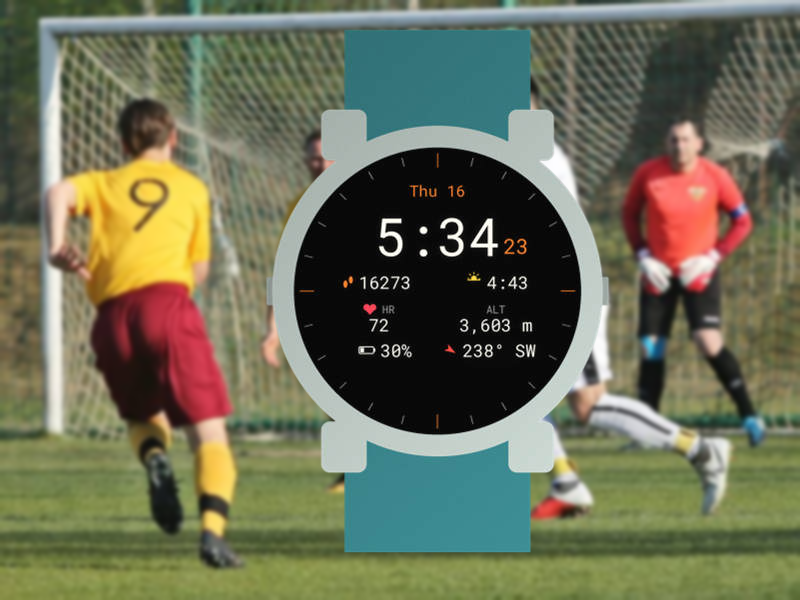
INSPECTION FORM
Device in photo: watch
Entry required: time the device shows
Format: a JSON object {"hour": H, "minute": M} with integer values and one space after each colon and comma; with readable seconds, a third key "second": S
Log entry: {"hour": 5, "minute": 34, "second": 23}
